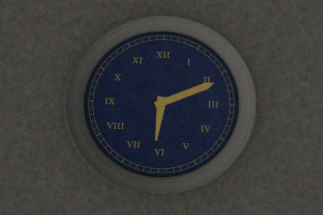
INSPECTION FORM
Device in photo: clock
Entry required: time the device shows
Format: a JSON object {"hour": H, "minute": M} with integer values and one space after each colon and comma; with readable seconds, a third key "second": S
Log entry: {"hour": 6, "minute": 11}
